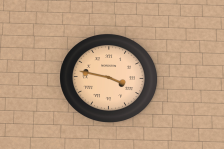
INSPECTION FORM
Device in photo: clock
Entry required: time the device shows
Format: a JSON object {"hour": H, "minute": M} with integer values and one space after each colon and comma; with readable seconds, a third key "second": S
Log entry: {"hour": 3, "minute": 47}
